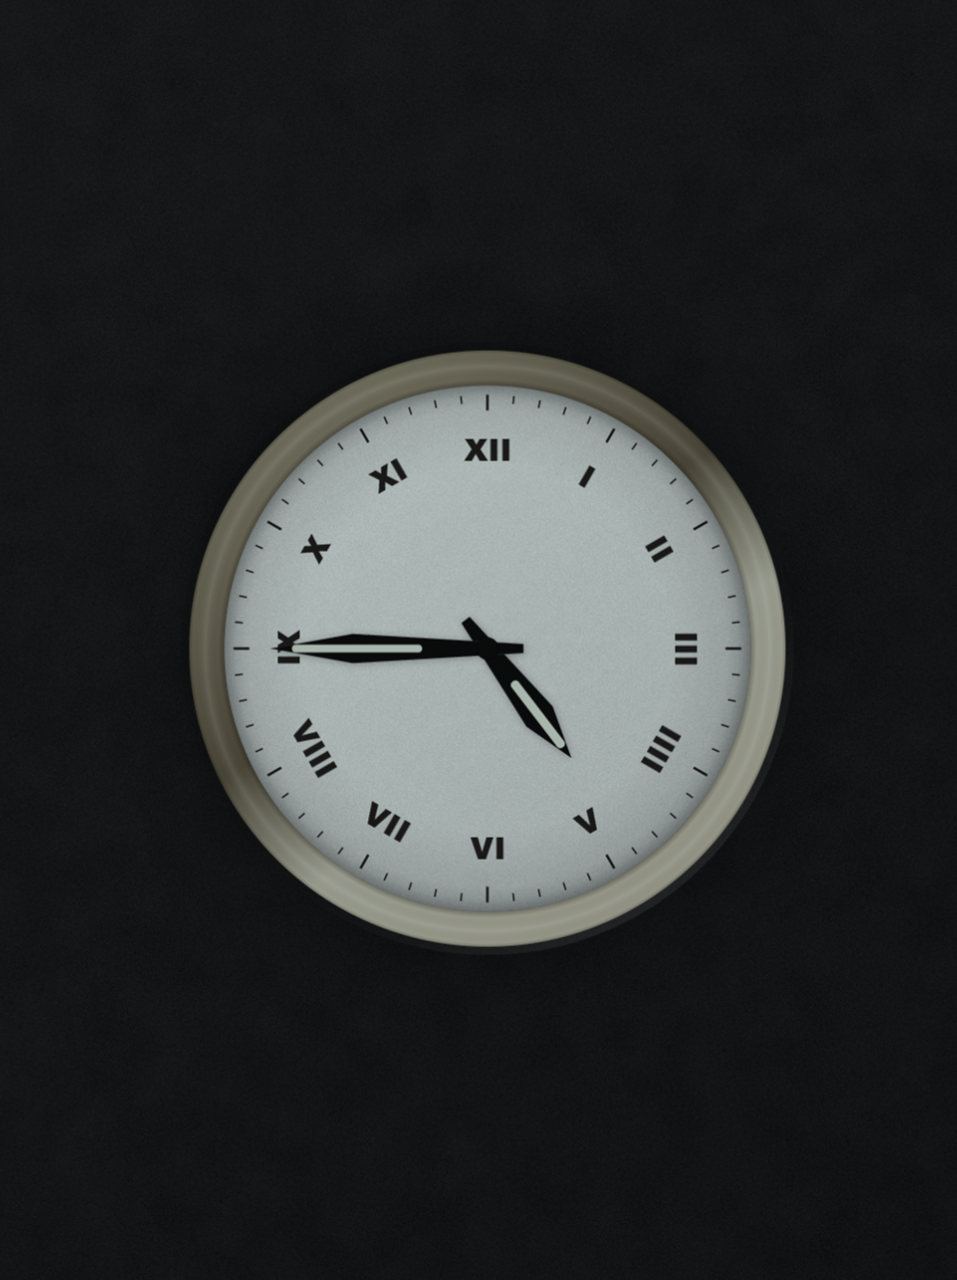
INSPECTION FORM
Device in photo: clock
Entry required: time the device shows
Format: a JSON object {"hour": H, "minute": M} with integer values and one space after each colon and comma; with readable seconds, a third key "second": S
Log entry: {"hour": 4, "minute": 45}
